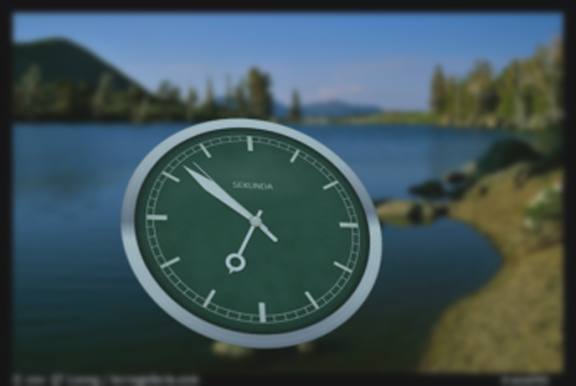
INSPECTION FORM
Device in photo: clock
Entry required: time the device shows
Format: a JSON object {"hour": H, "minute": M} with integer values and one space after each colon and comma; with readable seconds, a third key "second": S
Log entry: {"hour": 6, "minute": 51, "second": 53}
